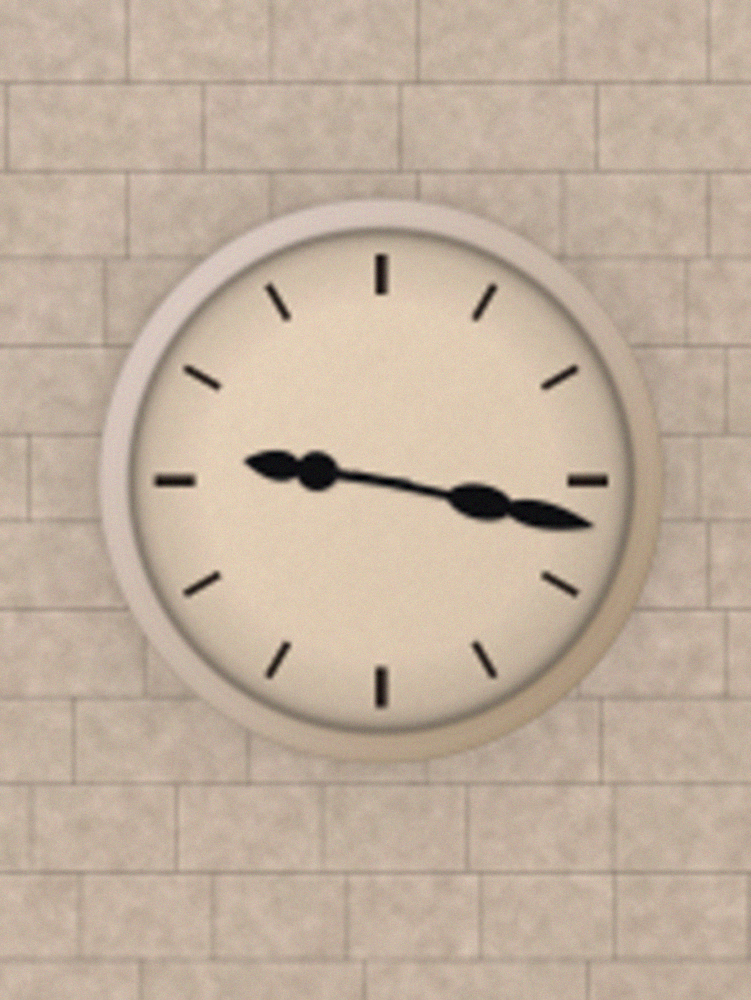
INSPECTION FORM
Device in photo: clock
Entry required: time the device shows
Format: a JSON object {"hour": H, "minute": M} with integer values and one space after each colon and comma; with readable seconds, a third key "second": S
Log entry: {"hour": 9, "minute": 17}
